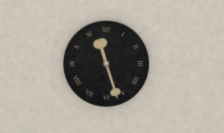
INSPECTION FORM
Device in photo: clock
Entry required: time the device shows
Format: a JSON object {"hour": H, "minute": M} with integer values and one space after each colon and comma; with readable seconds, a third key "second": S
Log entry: {"hour": 11, "minute": 27}
